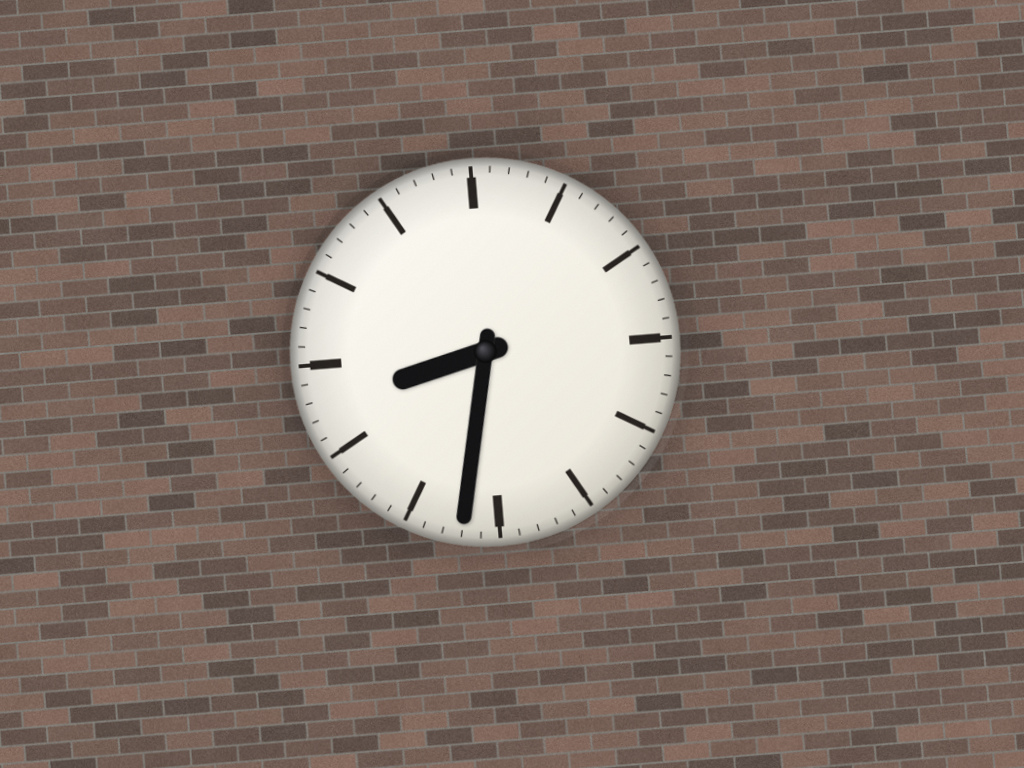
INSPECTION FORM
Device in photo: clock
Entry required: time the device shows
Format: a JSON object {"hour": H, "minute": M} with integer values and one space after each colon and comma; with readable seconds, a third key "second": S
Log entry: {"hour": 8, "minute": 32}
